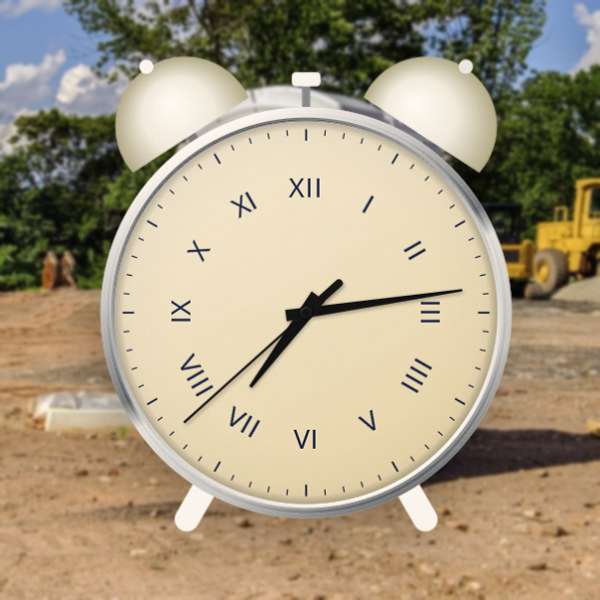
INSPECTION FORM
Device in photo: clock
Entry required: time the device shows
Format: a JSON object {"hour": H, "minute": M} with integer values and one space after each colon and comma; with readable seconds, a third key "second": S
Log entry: {"hour": 7, "minute": 13, "second": 38}
